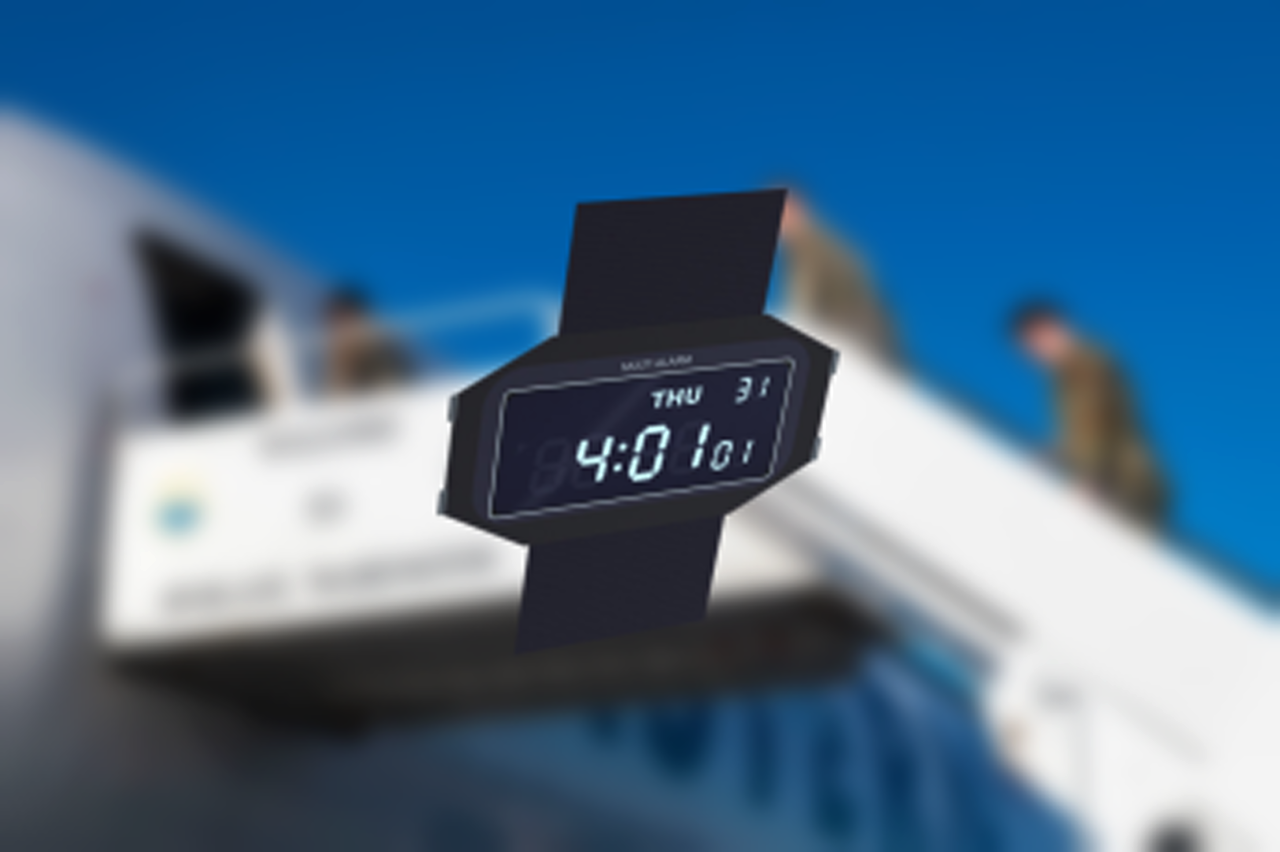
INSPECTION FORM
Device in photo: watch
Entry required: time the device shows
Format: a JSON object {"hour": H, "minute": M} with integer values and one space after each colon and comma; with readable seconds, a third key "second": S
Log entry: {"hour": 4, "minute": 1, "second": 1}
